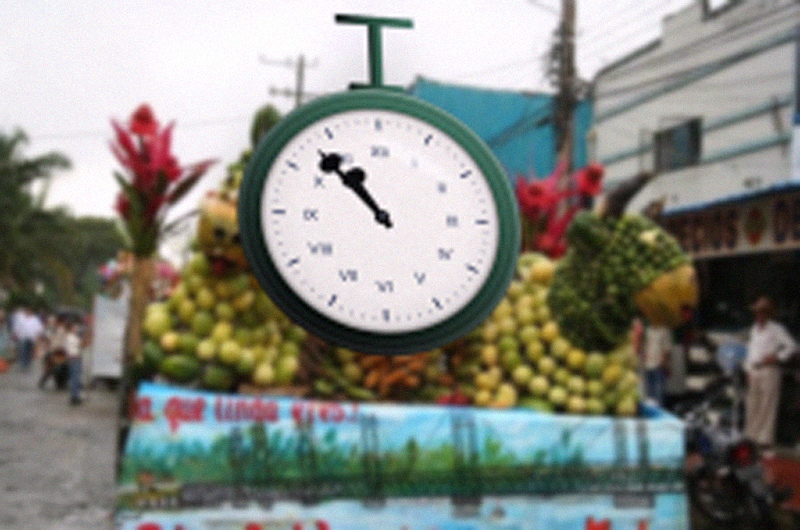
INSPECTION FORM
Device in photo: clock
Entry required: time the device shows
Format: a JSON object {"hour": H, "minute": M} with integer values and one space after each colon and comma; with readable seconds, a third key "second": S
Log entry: {"hour": 10, "minute": 53}
